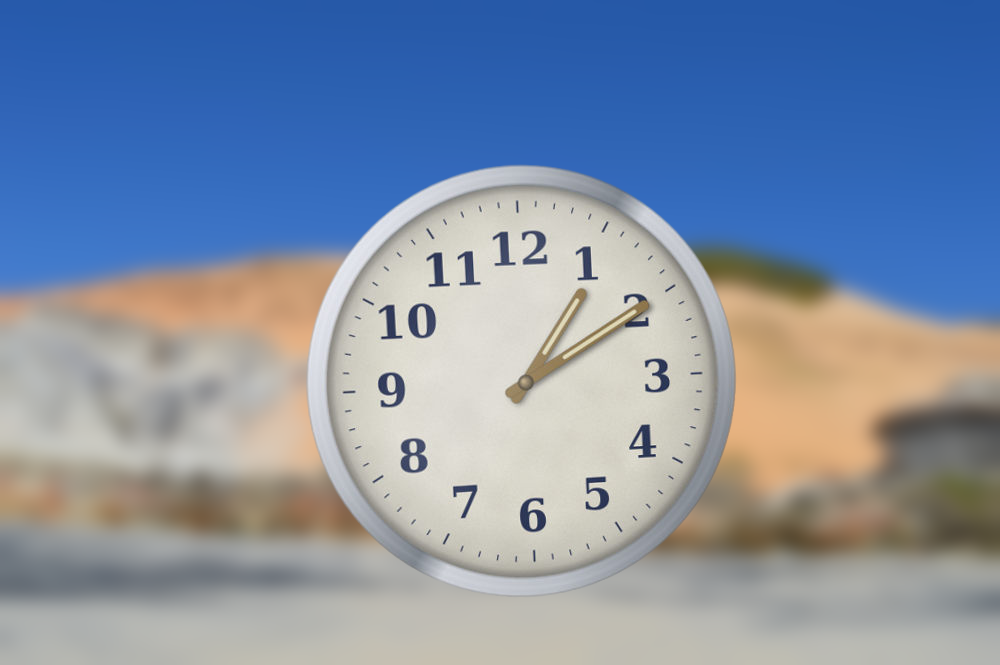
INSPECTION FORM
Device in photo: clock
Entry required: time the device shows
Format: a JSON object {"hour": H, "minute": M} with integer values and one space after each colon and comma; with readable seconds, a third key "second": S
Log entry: {"hour": 1, "minute": 10}
